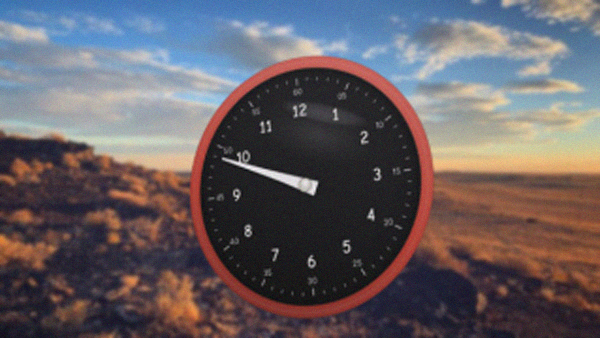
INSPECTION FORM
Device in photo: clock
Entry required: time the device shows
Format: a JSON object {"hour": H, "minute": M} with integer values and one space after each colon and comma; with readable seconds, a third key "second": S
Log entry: {"hour": 9, "minute": 49}
